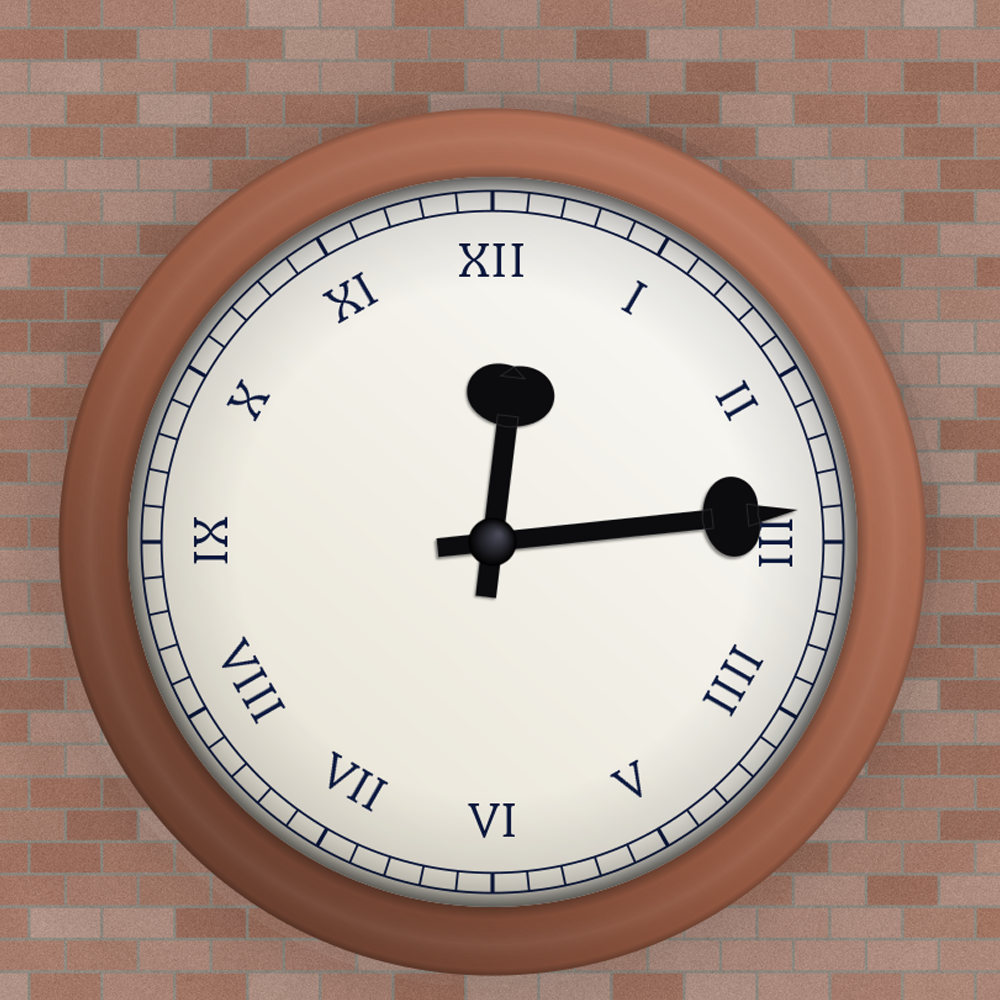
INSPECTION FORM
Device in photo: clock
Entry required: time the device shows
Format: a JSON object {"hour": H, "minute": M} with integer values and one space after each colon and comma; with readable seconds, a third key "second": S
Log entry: {"hour": 12, "minute": 14}
